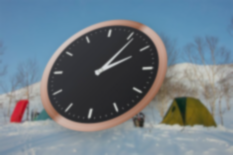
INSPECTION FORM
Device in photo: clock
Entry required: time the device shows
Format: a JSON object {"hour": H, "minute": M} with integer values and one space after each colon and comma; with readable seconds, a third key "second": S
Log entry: {"hour": 2, "minute": 6}
